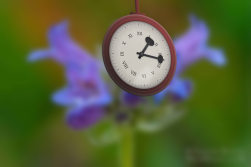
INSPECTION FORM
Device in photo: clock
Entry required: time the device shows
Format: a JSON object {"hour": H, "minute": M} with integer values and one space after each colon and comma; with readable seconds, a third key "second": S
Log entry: {"hour": 1, "minute": 17}
